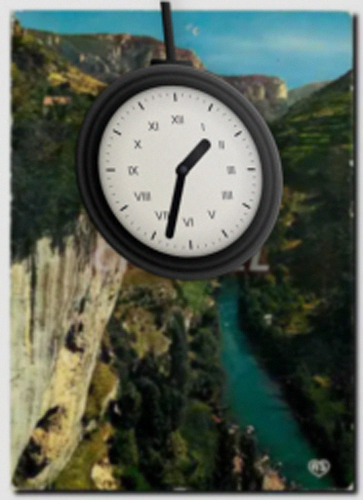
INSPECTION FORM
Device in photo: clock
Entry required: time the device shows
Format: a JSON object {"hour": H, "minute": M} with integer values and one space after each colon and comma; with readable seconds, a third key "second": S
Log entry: {"hour": 1, "minute": 33}
